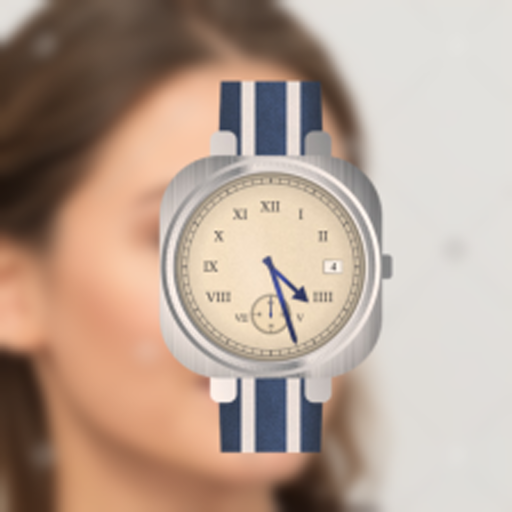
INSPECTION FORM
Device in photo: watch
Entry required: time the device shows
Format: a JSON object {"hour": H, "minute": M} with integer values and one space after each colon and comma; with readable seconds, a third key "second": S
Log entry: {"hour": 4, "minute": 27}
